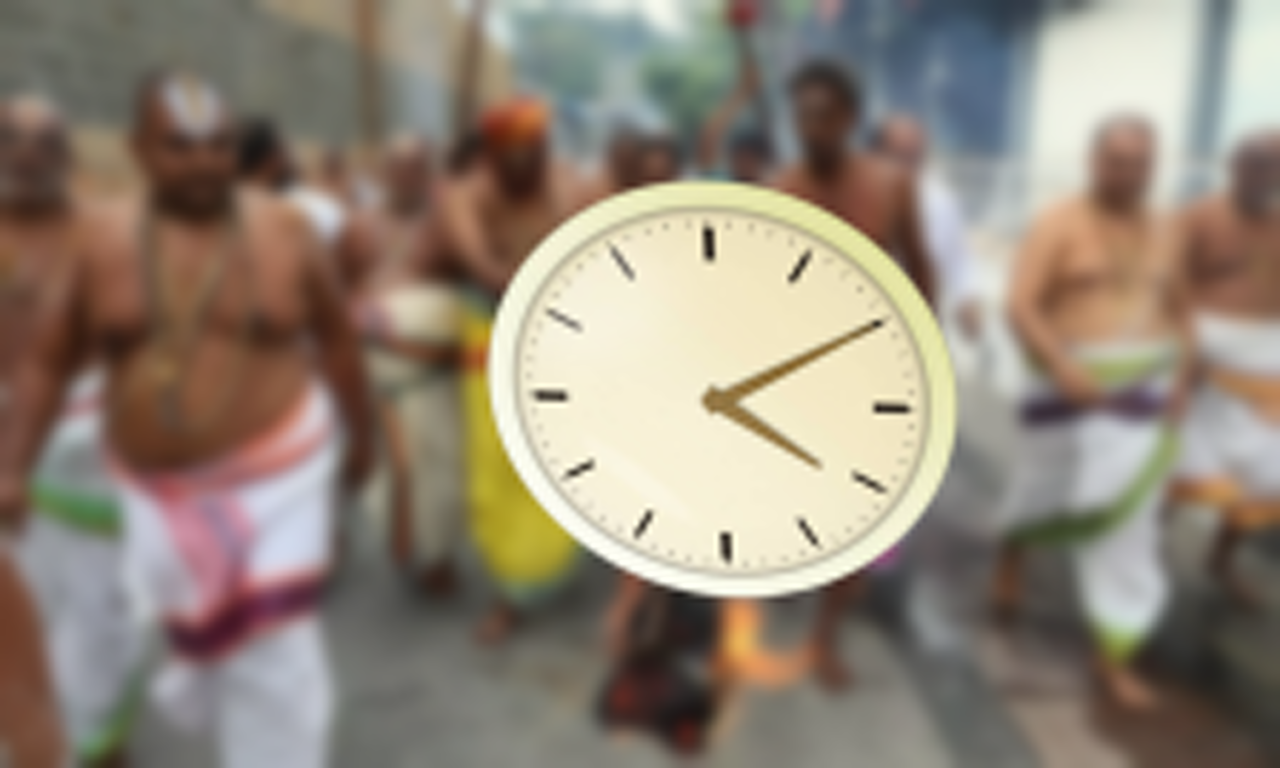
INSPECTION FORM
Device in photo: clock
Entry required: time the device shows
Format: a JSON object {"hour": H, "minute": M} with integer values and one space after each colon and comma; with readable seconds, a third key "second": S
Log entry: {"hour": 4, "minute": 10}
